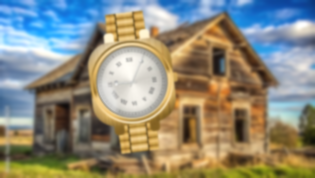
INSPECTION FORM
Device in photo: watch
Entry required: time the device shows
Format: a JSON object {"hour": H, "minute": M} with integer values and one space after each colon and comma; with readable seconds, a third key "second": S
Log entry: {"hour": 9, "minute": 5}
